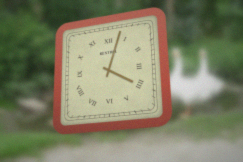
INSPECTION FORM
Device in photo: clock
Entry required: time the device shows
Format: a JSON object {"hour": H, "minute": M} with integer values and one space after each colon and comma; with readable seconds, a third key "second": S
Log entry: {"hour": 4, "minute": 3}
